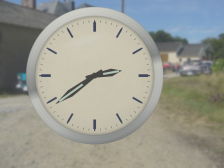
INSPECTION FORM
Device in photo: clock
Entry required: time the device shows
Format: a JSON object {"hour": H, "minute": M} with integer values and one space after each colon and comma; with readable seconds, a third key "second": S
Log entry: {"hour": 2, "minute": 39}
